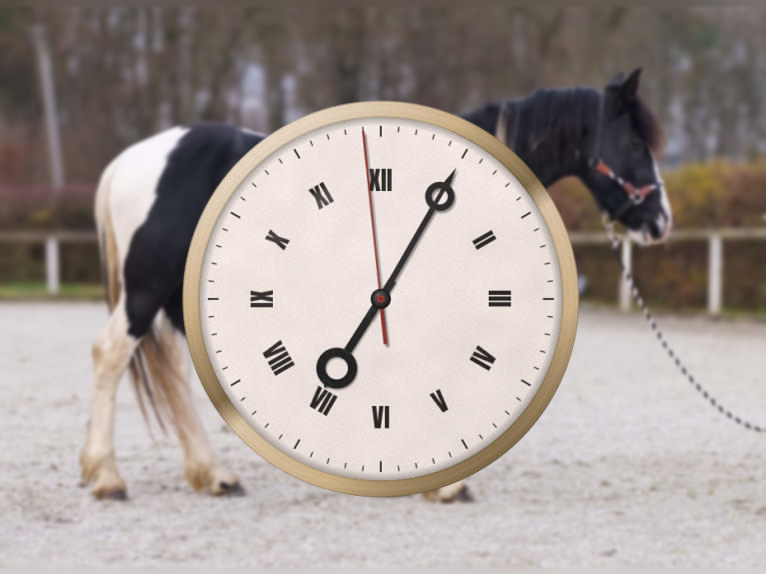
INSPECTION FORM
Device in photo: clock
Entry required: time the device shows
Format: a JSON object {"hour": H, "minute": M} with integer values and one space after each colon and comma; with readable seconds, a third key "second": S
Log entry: {"hour": 7, "minute": 4, "second": 59}
